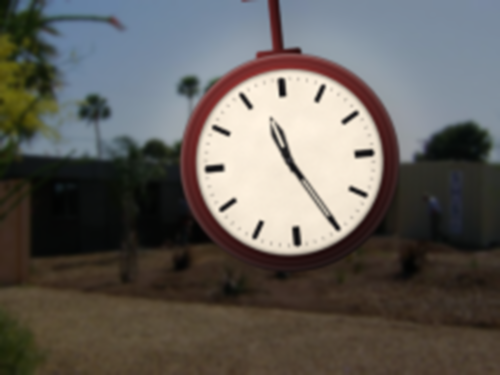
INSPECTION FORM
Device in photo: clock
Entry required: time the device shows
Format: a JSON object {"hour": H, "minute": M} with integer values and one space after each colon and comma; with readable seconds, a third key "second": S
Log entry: {"hour": 11, "minute": 25}
